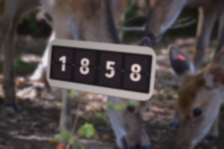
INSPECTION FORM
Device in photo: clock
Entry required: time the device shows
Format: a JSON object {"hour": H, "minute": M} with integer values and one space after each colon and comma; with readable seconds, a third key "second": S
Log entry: {"hour": 18, "minute": 58}
